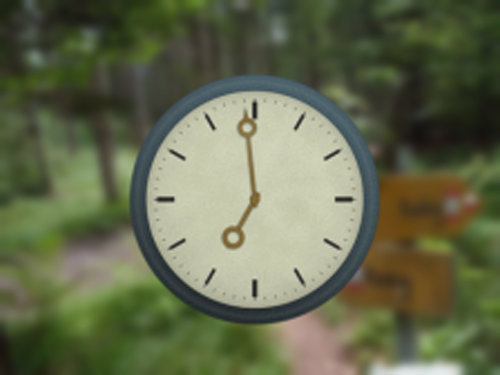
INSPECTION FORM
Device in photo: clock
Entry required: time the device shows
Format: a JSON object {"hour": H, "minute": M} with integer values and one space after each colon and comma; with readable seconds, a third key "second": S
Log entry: {"hour": 6, "minute": 59}
